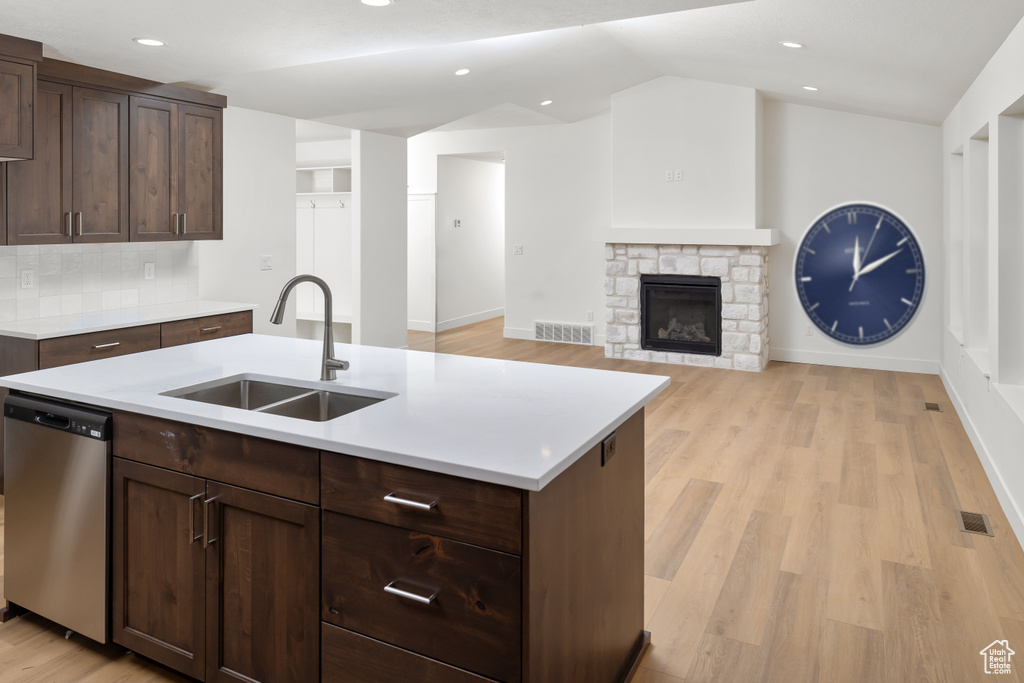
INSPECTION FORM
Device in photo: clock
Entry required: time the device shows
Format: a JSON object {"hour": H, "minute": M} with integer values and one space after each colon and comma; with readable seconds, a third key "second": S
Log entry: {"hour": 12, "minute": 11, "second": 5}
